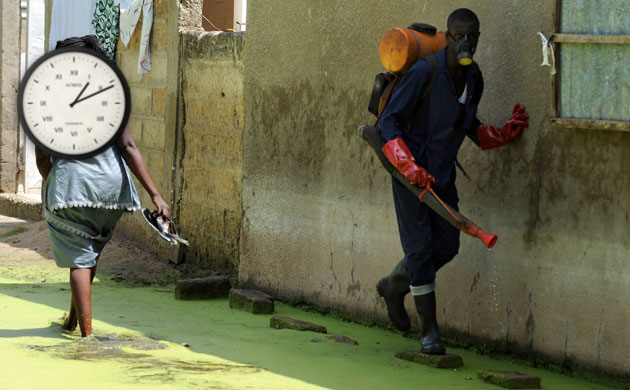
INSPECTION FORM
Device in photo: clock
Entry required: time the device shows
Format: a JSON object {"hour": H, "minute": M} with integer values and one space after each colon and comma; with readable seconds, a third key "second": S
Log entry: {"hour": 1, "minute": 11}
